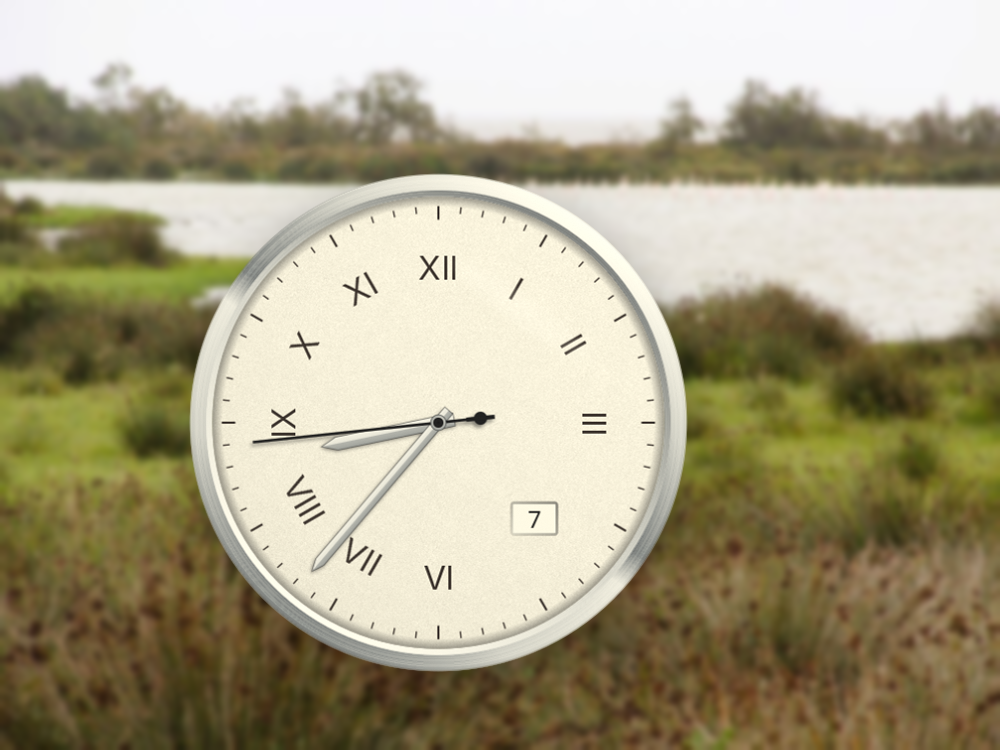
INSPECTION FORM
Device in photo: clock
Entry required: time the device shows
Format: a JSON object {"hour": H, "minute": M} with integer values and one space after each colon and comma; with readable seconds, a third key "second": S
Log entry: {"hour": 8, "minute": 36, "second": 44}
